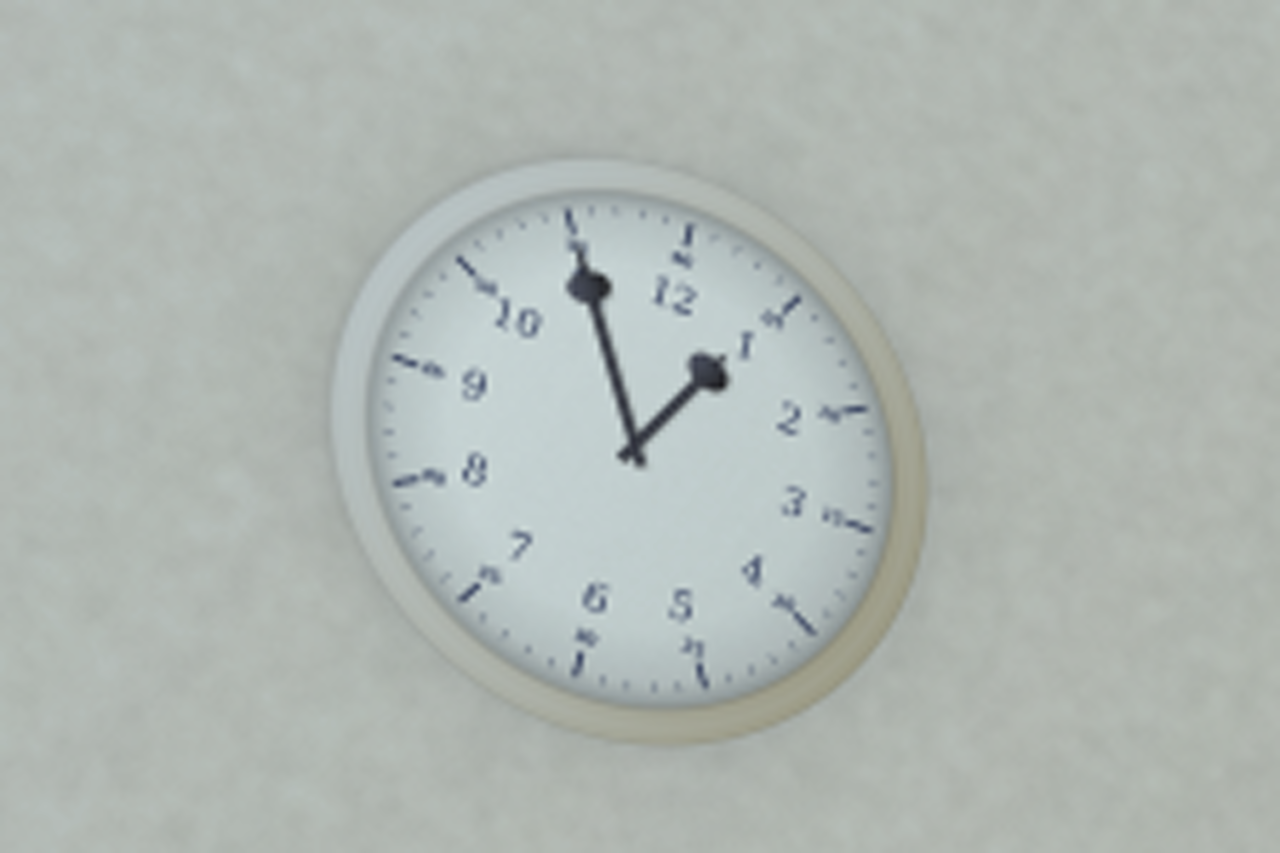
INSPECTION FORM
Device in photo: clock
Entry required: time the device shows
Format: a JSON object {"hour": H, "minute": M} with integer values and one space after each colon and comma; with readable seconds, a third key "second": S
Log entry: {"hour": 12, "minute": 55}
